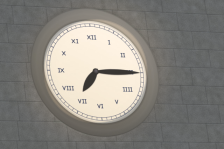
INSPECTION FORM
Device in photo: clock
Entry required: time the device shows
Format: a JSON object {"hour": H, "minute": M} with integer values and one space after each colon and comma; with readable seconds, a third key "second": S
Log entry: {"hour": 7, "minute": 15}
